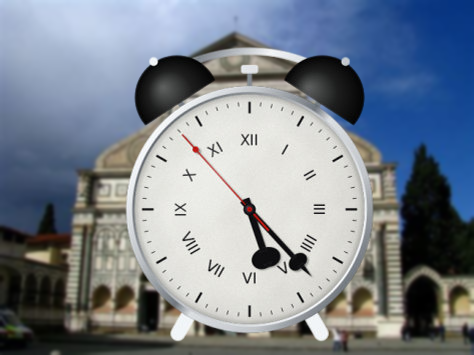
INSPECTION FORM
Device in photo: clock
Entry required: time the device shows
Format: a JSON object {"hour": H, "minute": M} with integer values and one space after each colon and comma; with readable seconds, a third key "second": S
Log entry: {"hour": 5, "minute": 22, "second": 53}
